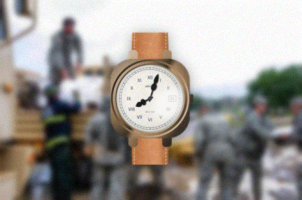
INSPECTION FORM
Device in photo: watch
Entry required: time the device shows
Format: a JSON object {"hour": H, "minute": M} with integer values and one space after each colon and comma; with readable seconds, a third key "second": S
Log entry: {"hour": 8, "minute": 3}
